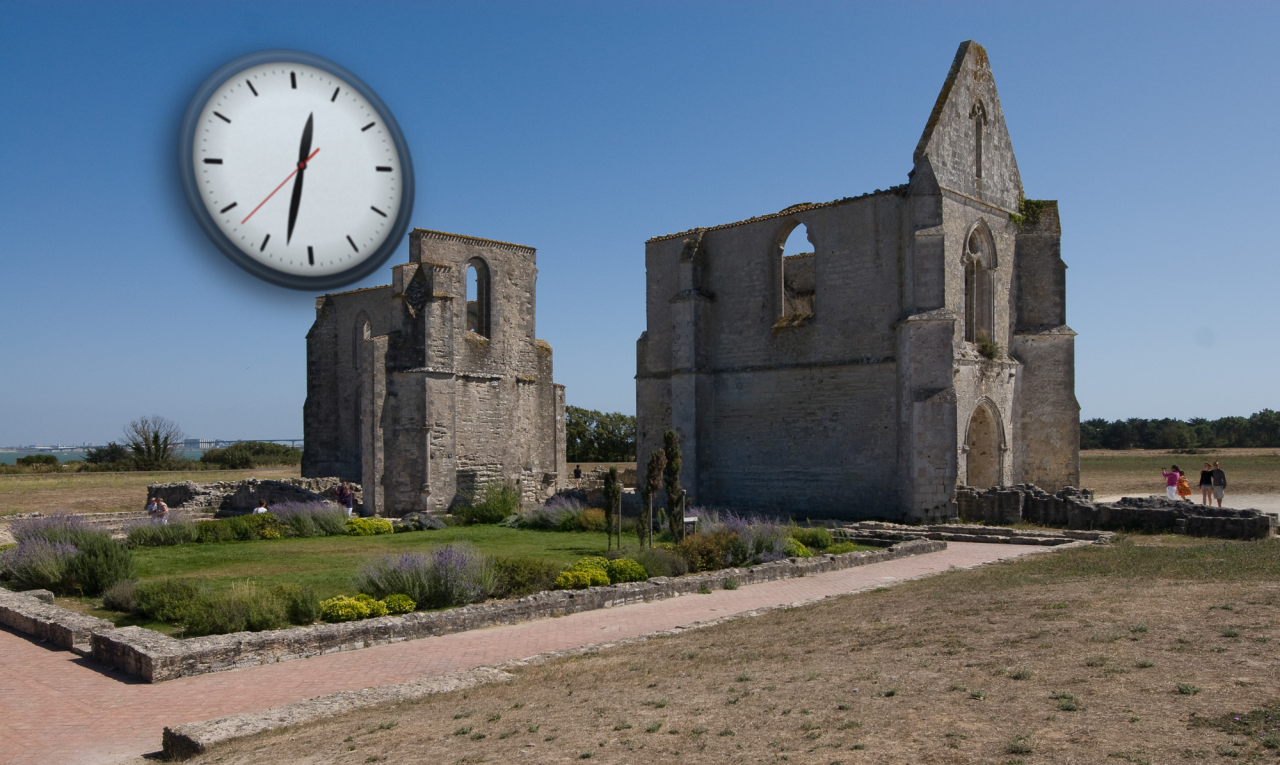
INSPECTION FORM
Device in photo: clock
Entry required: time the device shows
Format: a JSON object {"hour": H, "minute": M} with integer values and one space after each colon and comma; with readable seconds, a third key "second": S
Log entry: {"hour": 12, "minute": 32, "second": 38}
